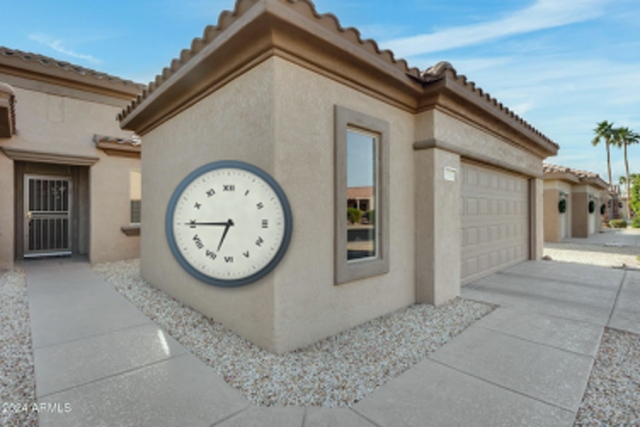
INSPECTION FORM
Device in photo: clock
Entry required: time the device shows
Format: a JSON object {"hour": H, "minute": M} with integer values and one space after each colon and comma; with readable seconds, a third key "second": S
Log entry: {"hour": 6, "minute": 45}
